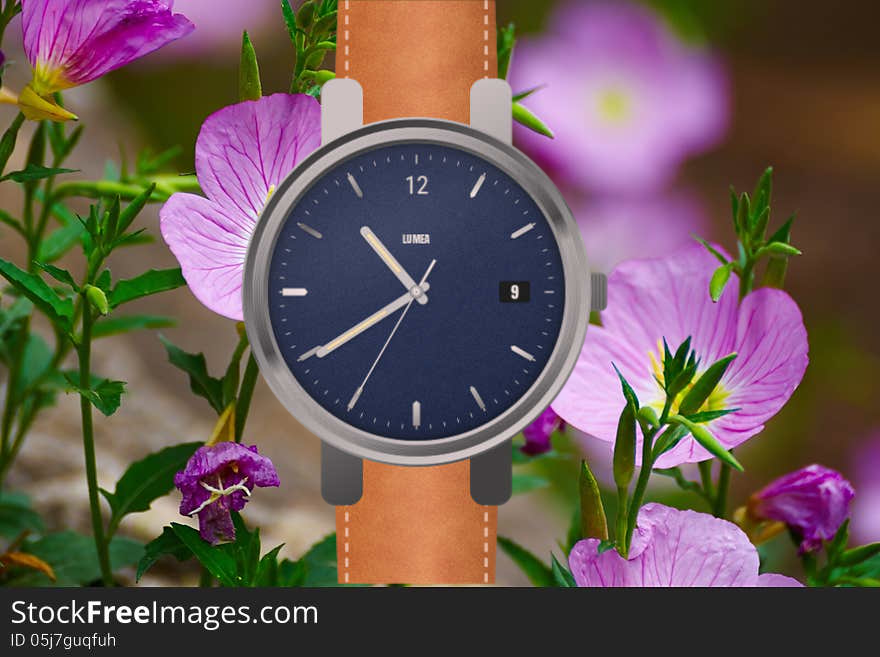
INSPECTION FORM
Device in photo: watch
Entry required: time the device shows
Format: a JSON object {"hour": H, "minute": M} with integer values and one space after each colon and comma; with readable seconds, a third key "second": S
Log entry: {"hour": 10, "minute": 39, "second": 35}
